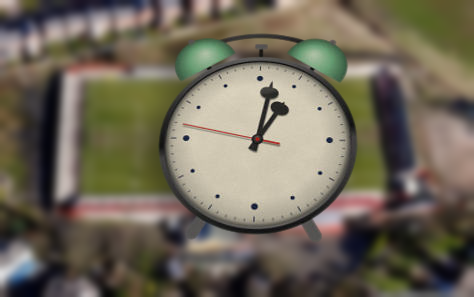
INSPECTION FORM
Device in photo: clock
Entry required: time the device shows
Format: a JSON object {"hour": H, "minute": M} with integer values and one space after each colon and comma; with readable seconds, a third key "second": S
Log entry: {"hour": 1, "minute": 1, "second": 47}
